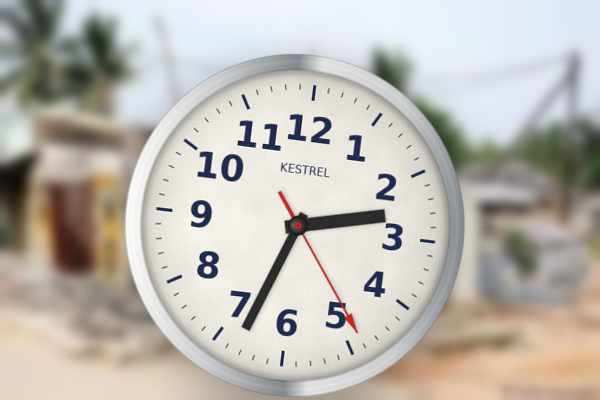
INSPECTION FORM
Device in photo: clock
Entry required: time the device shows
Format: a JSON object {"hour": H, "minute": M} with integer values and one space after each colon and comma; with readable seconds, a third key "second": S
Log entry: {"hour": 2, "minute": 33, "second": 24}
